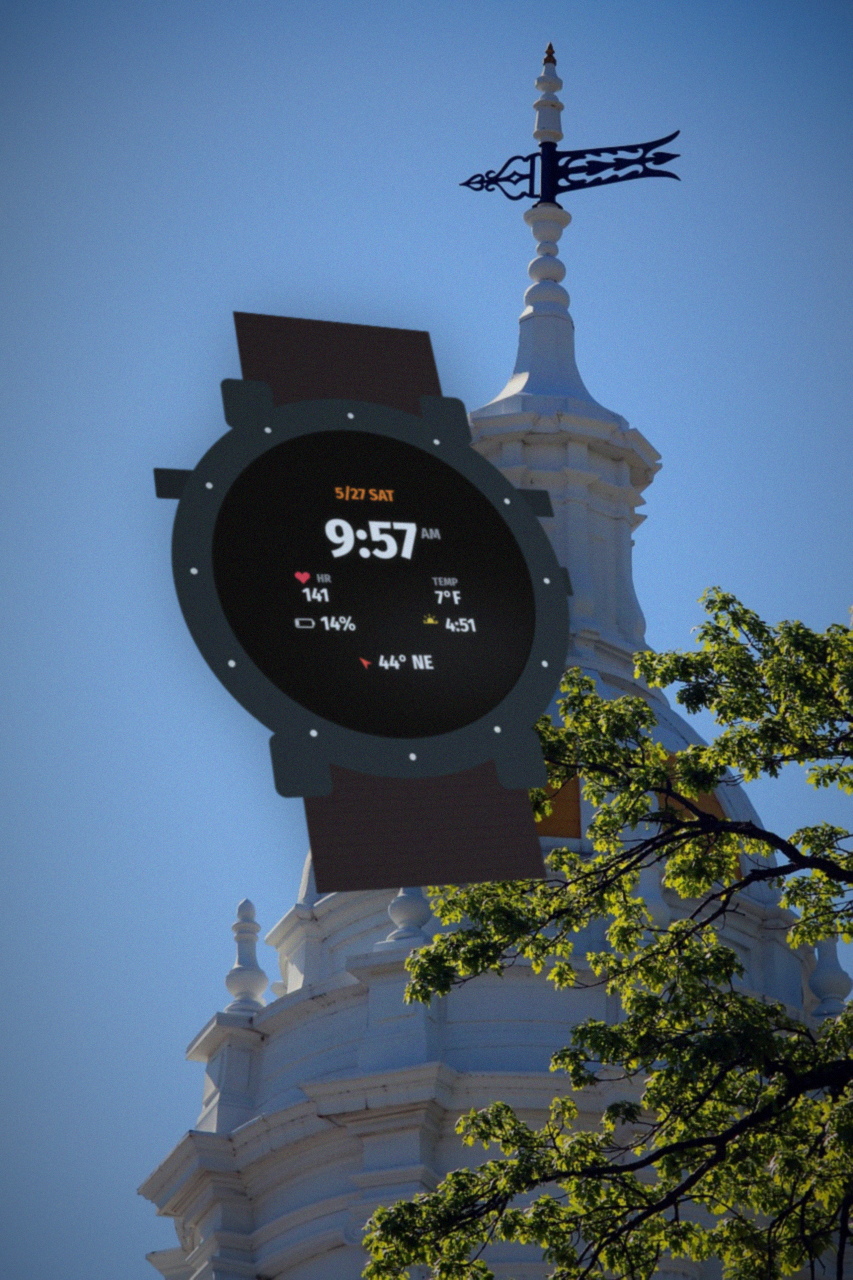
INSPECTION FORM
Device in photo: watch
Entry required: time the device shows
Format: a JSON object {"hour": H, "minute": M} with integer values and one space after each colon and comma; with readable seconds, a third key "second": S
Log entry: {"hour": 9, "minute": 57}
